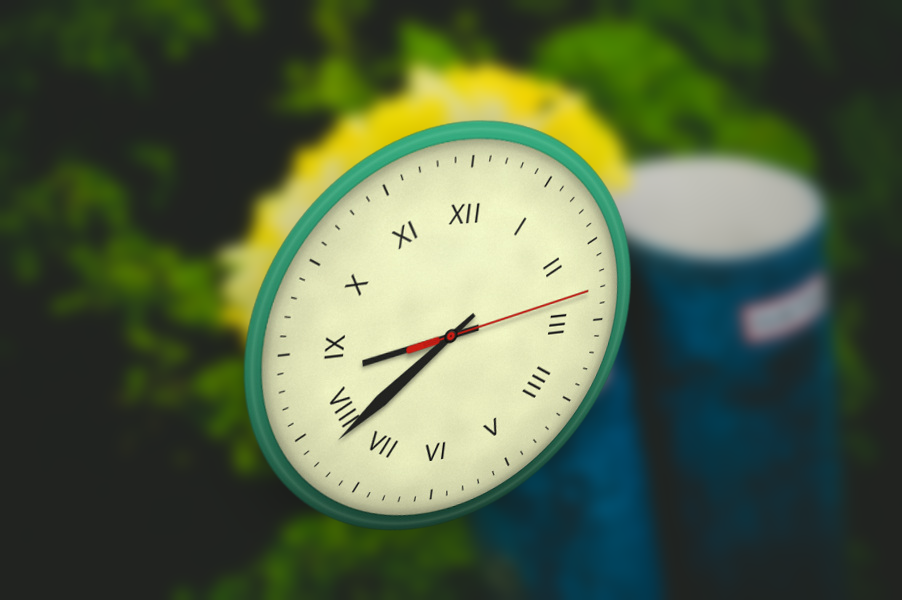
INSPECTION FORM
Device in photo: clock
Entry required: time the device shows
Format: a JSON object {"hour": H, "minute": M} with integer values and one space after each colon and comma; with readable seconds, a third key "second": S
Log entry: {"hour": 8, "minute": 38, "second": 13}
